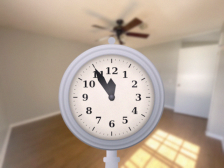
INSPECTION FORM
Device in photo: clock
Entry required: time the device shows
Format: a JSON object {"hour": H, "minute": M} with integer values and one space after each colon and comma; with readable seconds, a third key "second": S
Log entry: {"hour": 11, "minute": 55}
